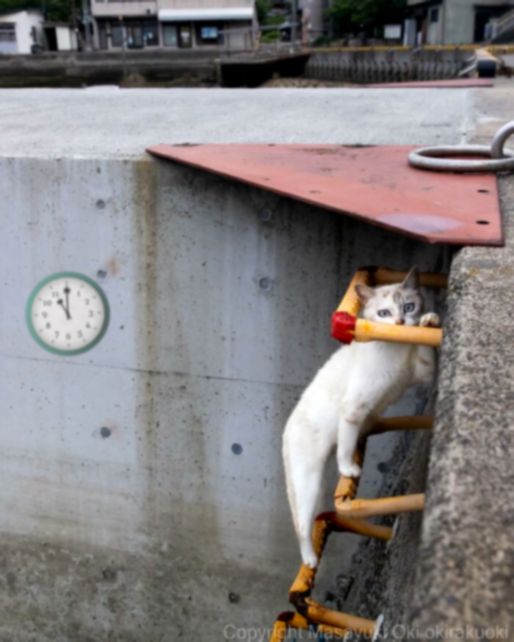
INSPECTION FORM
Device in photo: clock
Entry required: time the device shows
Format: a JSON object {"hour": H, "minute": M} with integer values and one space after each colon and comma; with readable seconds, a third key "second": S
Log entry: {"hour": 11, "minute": 0}
